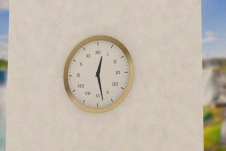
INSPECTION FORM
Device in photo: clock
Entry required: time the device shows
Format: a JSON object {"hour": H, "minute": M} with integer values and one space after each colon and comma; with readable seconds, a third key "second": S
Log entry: {"hour": 12, "minute": 28}
